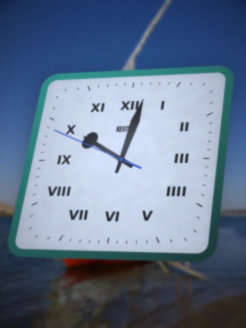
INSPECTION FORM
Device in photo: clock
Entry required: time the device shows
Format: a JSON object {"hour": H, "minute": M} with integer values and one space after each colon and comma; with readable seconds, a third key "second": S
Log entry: {"hour": 10, "minute": 1, "second": 49}
